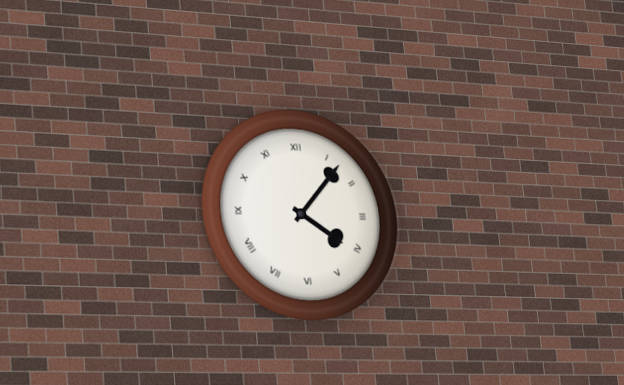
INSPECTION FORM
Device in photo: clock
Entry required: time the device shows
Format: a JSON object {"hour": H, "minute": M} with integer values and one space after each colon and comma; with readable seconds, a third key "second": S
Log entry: {"hour": 4, "minute": 7}
